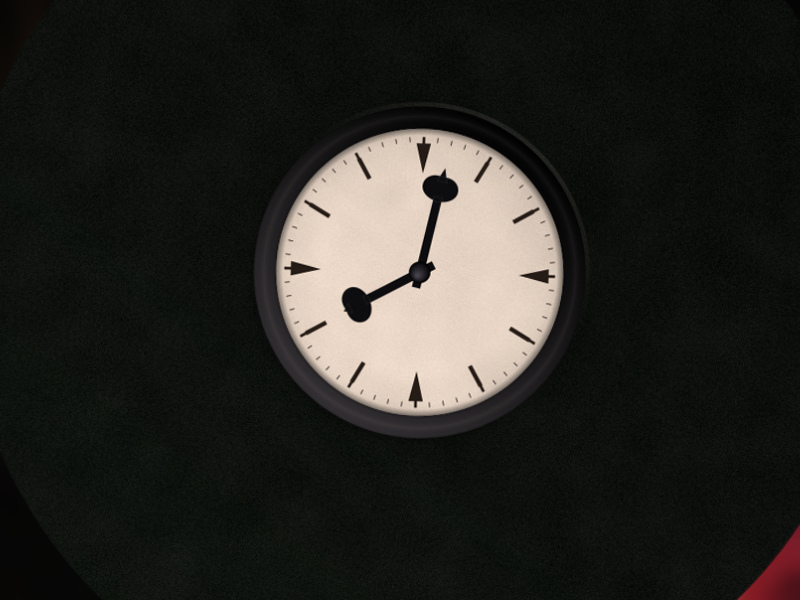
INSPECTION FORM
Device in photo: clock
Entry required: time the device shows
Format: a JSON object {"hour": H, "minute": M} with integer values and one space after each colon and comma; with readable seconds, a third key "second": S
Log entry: {"hour": 8, "minute": 2}
